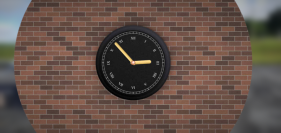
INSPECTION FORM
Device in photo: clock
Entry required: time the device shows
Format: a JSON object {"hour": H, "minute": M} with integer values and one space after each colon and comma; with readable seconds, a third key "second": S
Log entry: {"hour": 2, "minute": 53}
